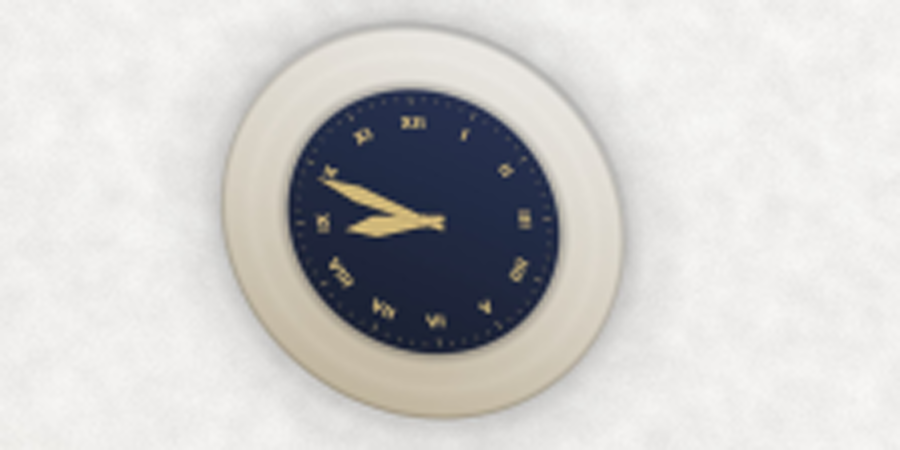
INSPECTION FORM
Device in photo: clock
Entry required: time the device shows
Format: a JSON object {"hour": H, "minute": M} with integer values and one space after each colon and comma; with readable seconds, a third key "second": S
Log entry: {"hour": 8, "minute": 49}
